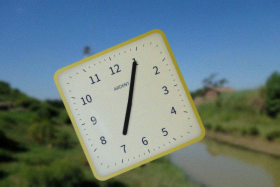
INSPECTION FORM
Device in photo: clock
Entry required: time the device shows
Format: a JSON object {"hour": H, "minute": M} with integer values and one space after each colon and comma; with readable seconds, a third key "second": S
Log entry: {"hour": 7, "minute": 5}
